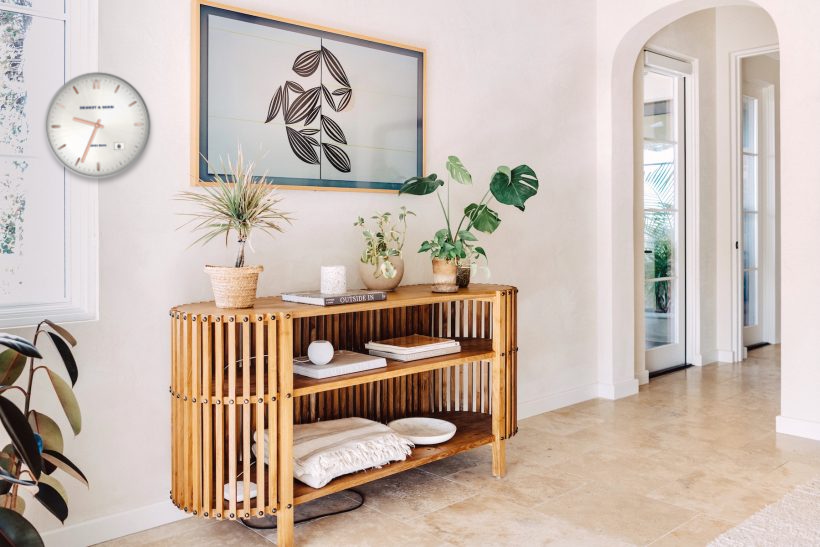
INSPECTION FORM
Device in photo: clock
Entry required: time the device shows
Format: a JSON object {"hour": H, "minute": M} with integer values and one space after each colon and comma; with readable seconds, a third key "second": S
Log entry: {"hour": 9, "minute": 34}
